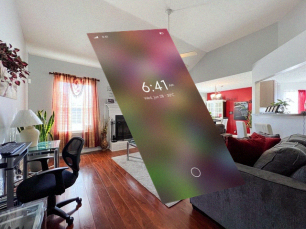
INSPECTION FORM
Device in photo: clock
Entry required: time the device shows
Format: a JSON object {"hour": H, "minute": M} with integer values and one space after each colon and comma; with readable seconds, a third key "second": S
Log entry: {"hour": 6, "minute": 41}
